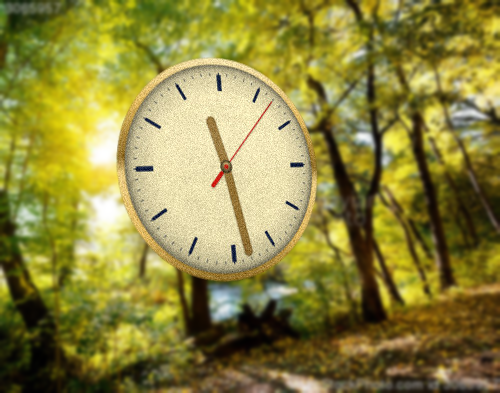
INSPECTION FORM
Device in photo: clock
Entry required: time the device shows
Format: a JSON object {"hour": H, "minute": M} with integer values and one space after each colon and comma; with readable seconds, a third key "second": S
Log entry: {"hour": 11, "minute": 28, "second": 7}
